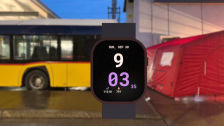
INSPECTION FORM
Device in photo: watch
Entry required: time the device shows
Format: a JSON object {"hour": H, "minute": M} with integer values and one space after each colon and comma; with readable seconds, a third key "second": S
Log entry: {"hour": 9, "minute": 3}
